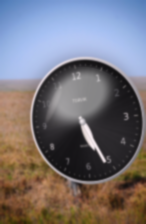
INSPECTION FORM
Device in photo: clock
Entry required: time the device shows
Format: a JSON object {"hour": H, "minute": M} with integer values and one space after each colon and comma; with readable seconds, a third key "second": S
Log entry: {"hour": 5, "minute": 26}
